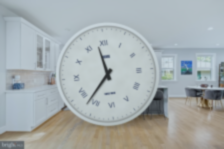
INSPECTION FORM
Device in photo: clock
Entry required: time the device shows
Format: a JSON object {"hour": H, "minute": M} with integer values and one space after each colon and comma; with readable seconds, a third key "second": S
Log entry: {"hour": 11, "minute": 37}
